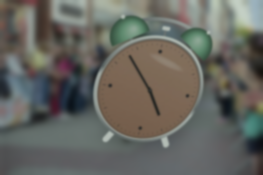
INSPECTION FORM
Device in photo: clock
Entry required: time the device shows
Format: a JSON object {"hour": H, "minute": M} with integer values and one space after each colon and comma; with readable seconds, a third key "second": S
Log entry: {"hour": 4, "minute": 53}
